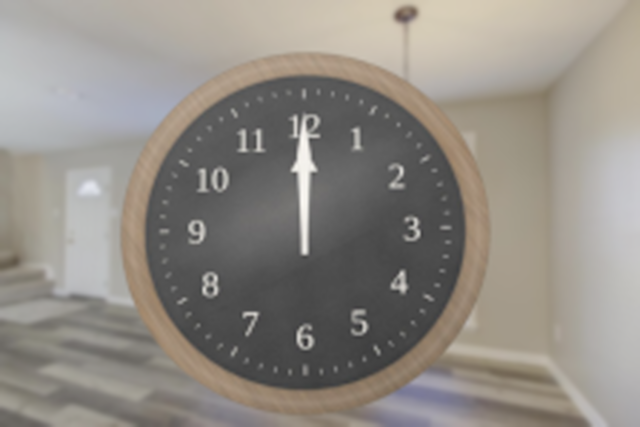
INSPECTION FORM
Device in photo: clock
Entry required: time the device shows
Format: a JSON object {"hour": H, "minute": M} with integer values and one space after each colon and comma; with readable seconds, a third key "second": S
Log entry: {"hour": 12, "minute": 0}
